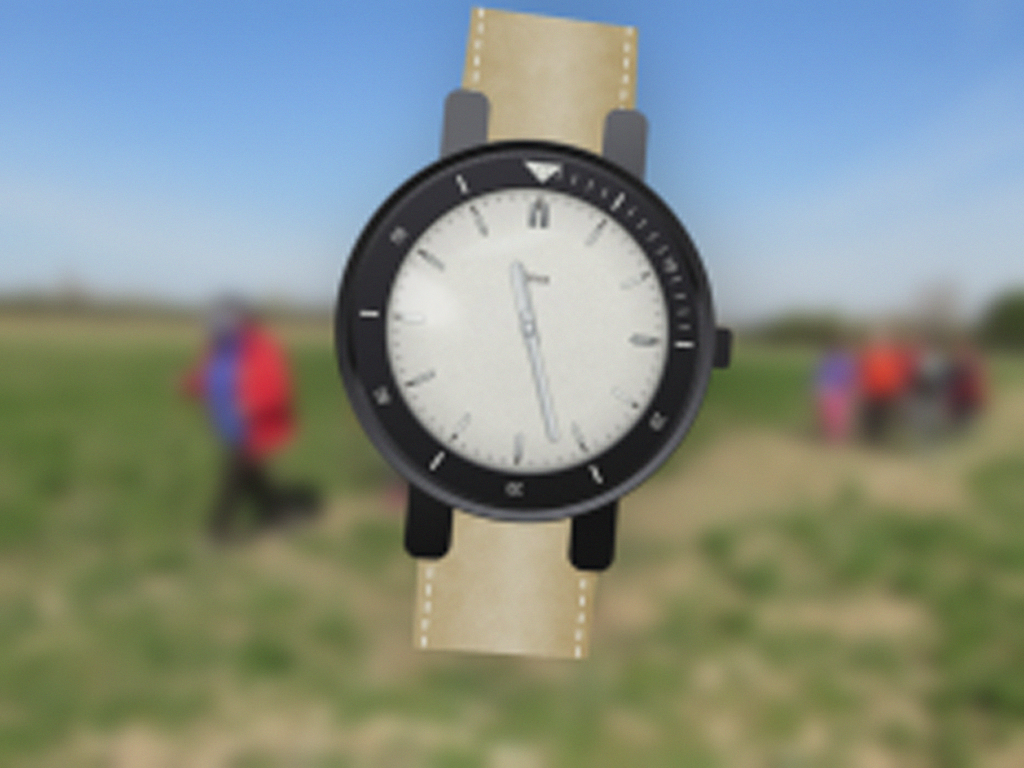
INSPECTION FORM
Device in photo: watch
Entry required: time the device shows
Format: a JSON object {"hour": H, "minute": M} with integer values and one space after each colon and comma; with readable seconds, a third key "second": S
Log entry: {"hour": 11, "minute": 27}
